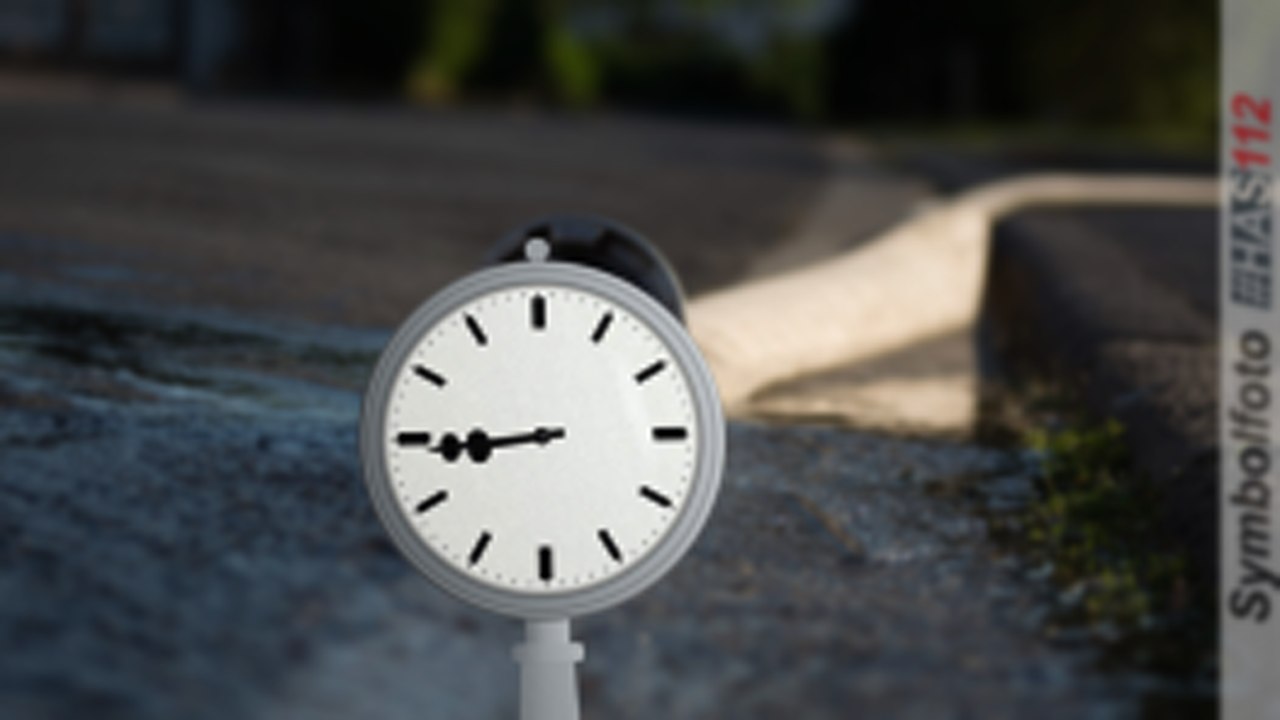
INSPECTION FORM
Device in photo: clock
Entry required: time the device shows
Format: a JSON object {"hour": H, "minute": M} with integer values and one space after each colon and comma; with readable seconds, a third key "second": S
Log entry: {"hour": 8, "minute": 44}
